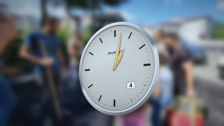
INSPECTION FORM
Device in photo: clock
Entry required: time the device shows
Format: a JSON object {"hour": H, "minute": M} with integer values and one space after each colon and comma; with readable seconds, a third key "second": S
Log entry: {"hour": 1, "minute": 2}
